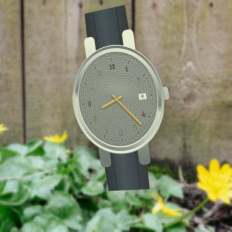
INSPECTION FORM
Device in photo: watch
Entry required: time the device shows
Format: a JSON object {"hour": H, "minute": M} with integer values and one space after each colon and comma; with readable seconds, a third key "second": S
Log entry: {"hour": 8, "minute": 23}
